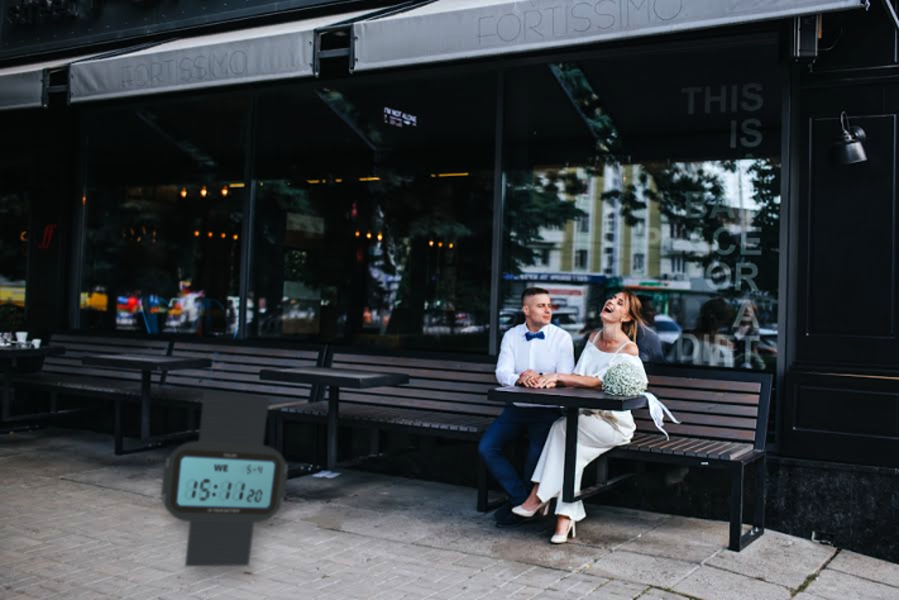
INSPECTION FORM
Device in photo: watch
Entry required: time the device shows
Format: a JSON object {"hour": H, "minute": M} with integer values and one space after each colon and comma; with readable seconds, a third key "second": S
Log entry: {"hour": 15, "minute": 11, "second": 20}
